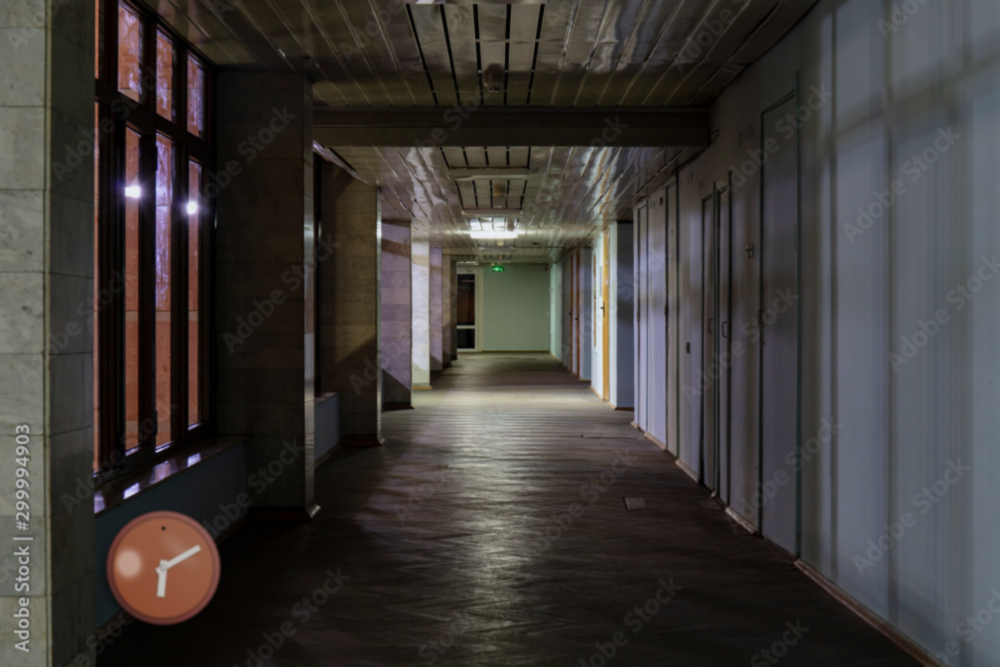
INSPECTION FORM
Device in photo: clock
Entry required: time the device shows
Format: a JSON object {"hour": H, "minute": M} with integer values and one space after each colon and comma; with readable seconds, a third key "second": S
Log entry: {"hour": 6, "minute": 10}
